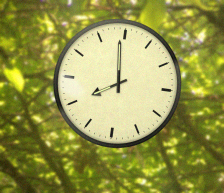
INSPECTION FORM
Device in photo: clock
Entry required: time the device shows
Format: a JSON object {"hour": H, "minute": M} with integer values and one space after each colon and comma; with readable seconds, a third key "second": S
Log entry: {"hour": 7, "minute": 59}
